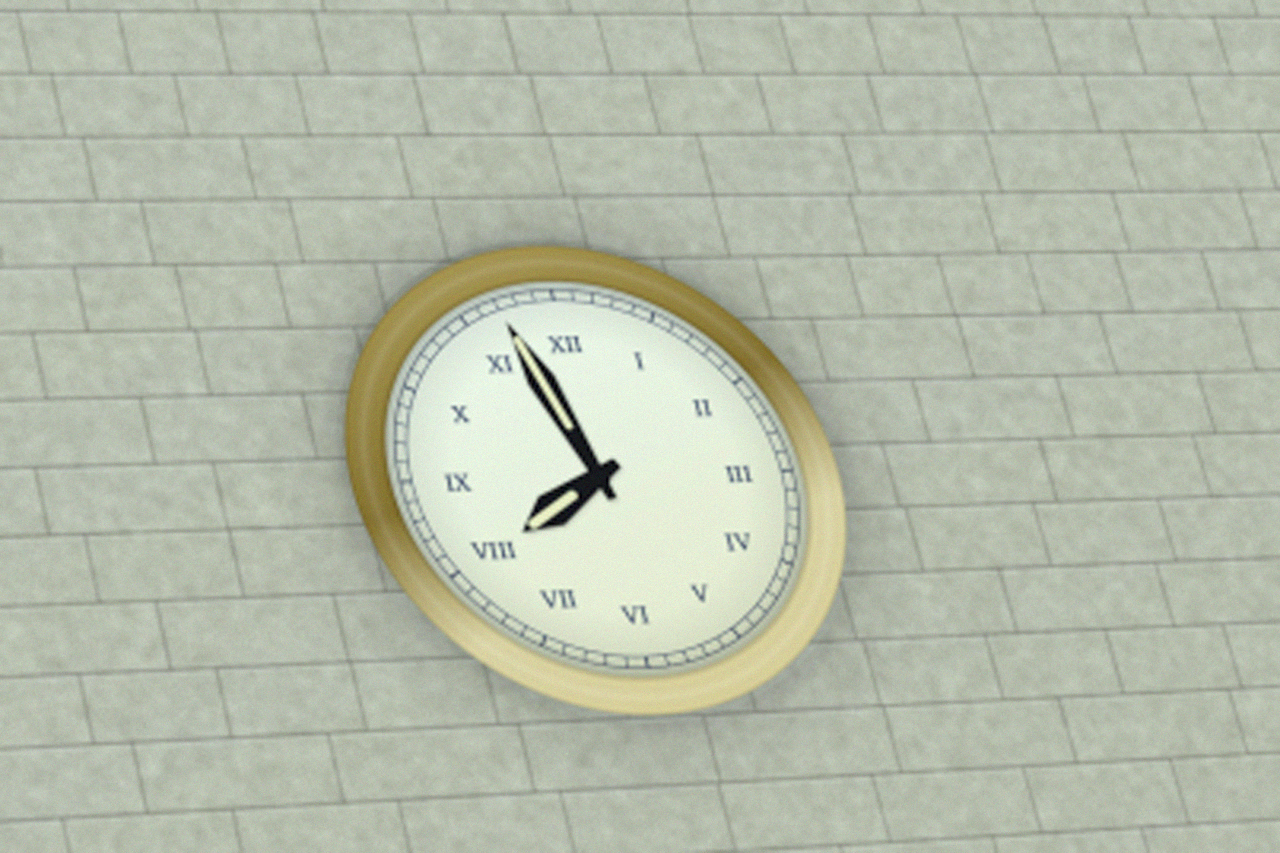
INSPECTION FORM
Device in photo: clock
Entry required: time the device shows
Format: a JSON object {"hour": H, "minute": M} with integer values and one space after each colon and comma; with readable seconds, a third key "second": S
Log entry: {"hour": 7, "minute": 57}
